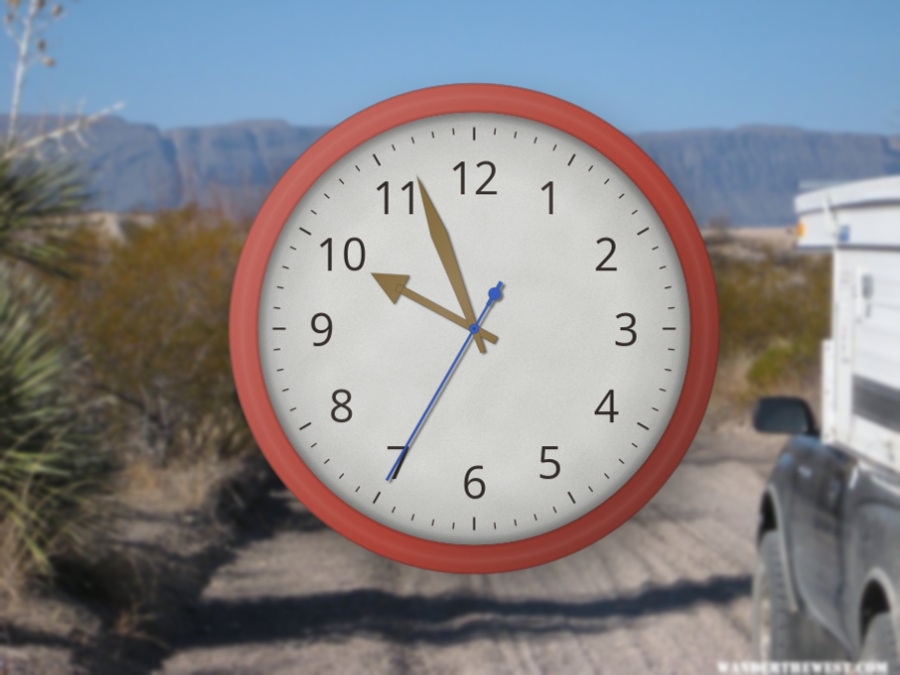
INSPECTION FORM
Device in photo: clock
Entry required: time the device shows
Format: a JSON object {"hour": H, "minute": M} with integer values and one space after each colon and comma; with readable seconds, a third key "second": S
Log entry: {"hour": 9, "minute": 56, "second": 35}
